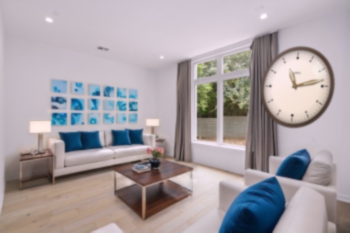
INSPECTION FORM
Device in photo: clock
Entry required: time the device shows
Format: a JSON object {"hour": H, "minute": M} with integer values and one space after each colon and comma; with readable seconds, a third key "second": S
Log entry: {"hour": 11, "minute": 13}
